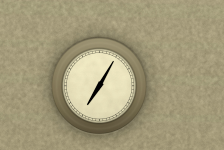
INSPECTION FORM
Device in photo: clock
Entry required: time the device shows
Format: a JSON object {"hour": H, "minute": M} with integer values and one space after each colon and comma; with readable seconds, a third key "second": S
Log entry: {"hour": 7, "minute": 5}
